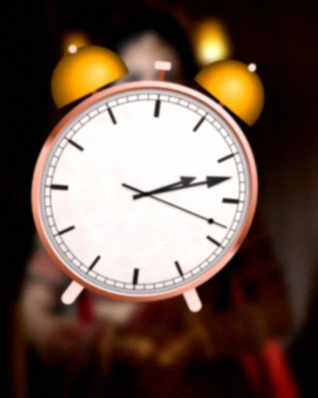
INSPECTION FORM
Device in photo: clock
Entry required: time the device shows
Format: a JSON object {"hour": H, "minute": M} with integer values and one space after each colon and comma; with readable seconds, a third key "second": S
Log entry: {"hour": 2, "minute": 12, "second": 18}
